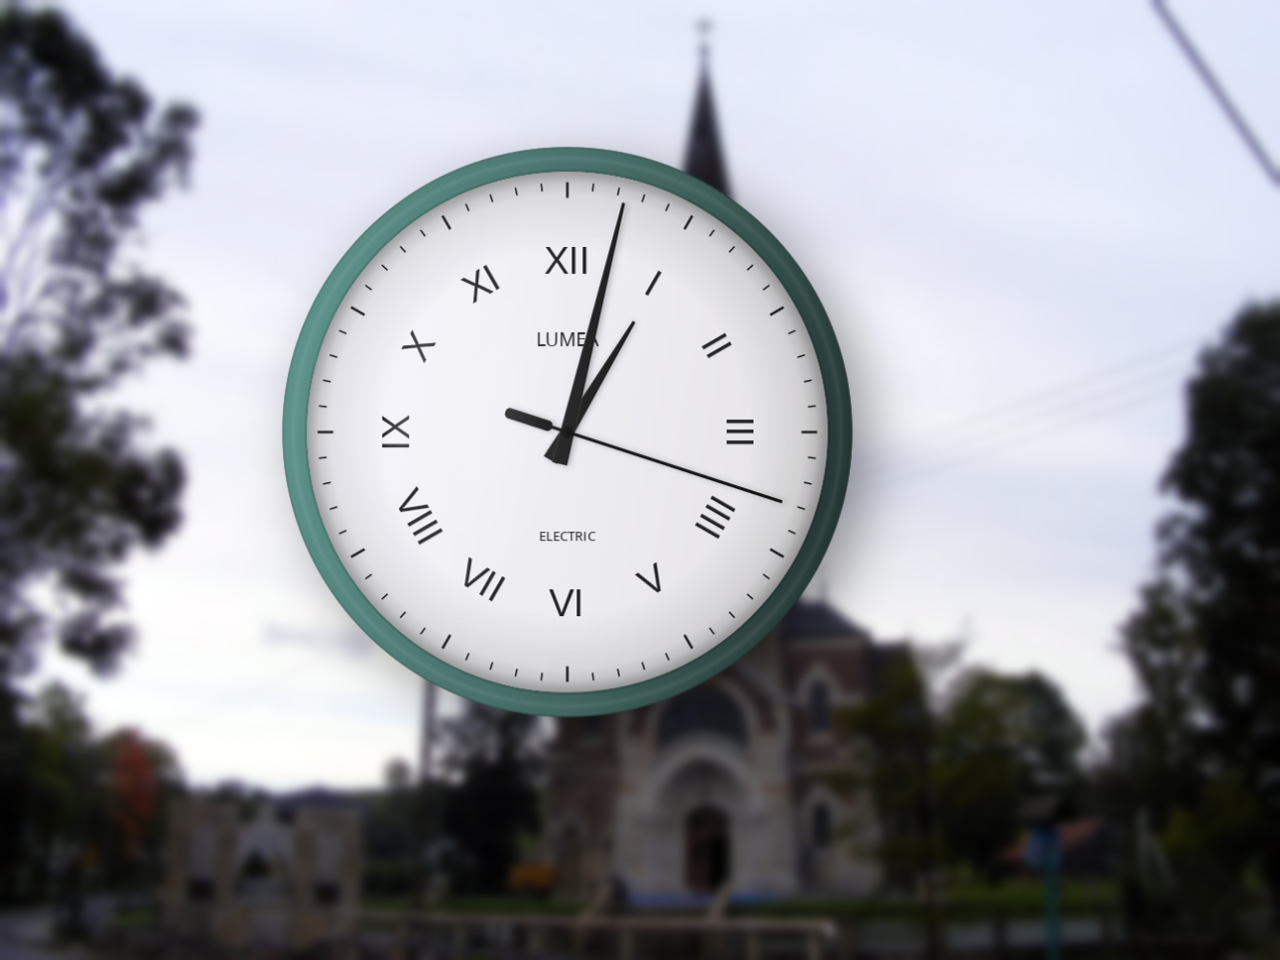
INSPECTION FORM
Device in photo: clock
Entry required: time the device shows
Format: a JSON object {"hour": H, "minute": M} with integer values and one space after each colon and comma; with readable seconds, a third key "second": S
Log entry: {"hour": 1, "minute": 2, "second": 18}
